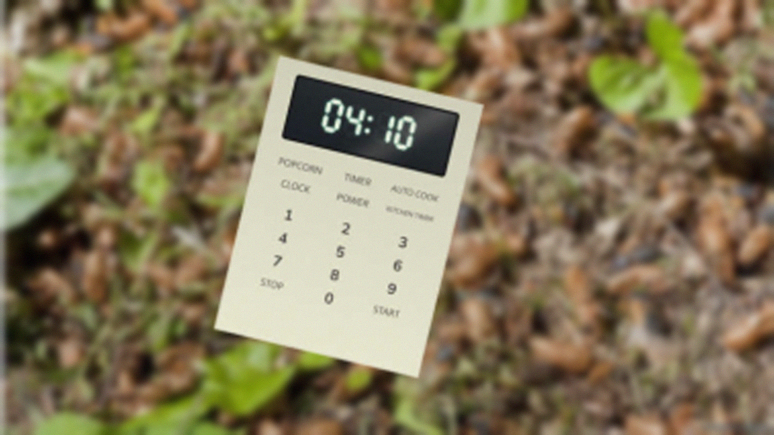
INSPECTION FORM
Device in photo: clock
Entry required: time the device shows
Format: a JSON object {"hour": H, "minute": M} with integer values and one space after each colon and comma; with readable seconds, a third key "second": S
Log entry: {"hour": 4, "minute": 10}
